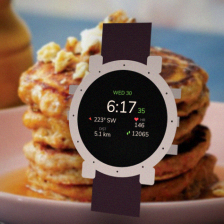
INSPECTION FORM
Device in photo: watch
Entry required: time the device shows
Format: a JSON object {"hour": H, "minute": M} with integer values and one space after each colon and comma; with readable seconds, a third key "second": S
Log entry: {"hour": 6, "minute": 17}
